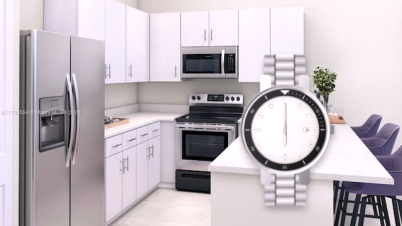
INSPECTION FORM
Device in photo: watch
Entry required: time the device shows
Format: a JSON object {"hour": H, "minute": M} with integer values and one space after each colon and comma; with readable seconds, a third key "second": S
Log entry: {"hour": 6, "minute": 0}
